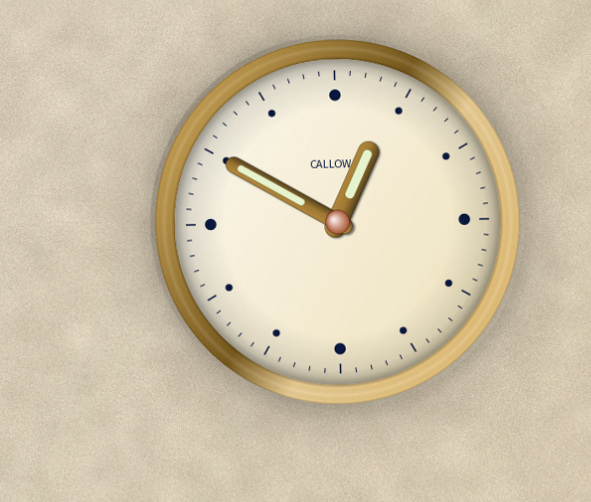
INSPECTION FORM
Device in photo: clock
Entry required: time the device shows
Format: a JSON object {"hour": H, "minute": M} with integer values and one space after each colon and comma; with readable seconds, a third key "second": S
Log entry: {"hour": 12, "minute": 50}
